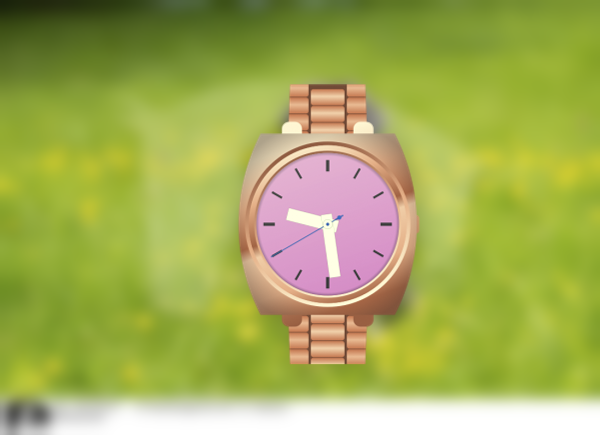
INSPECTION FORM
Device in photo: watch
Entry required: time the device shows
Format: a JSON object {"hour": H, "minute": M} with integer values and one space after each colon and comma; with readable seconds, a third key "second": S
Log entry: {"hour": 9, "minute": 28, "second": 40}
